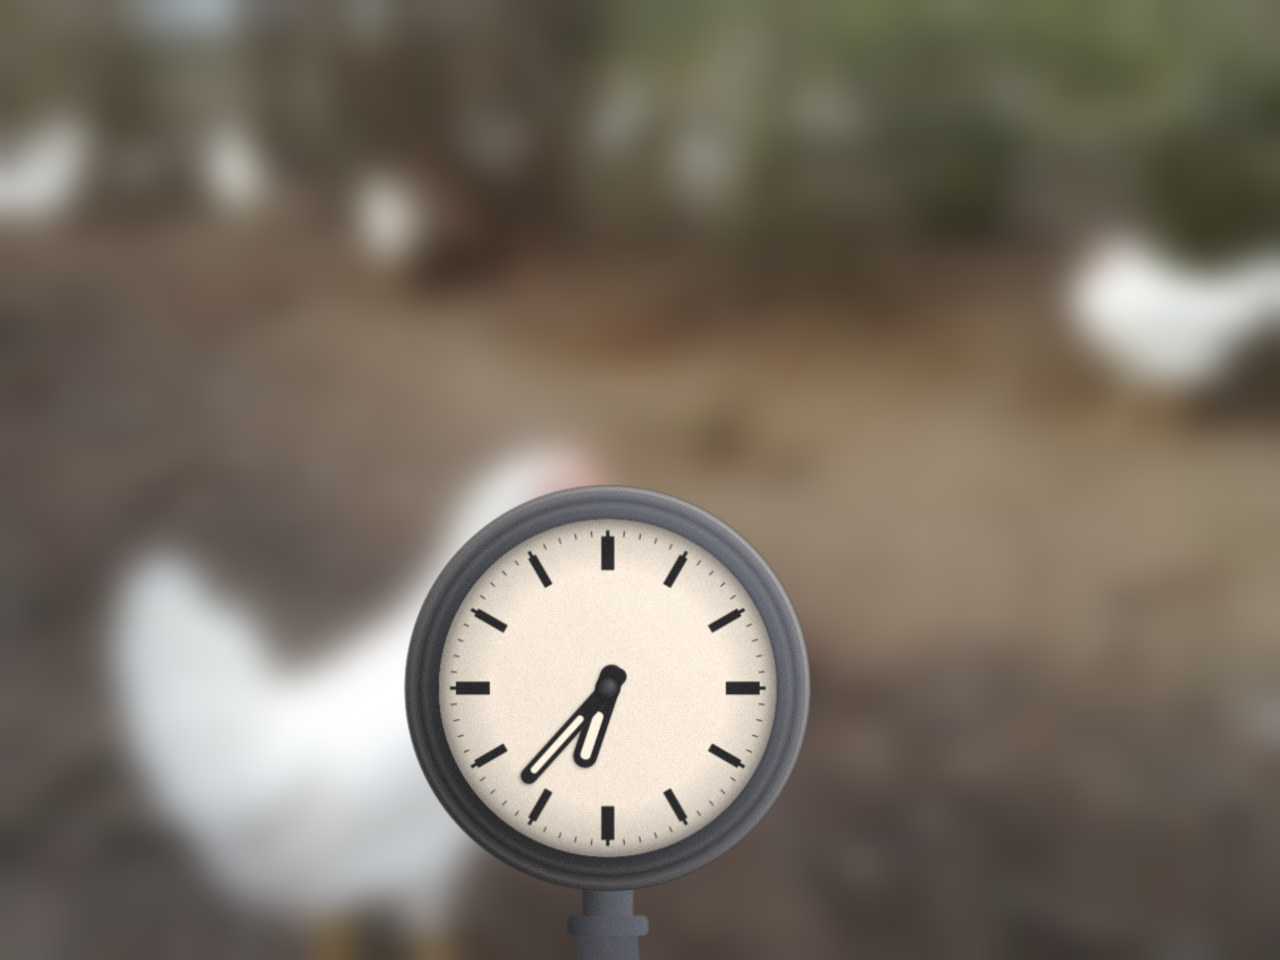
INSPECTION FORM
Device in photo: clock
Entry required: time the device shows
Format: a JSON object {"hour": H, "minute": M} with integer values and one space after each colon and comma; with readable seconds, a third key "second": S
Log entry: {"hour": 6, "minute": 37}
